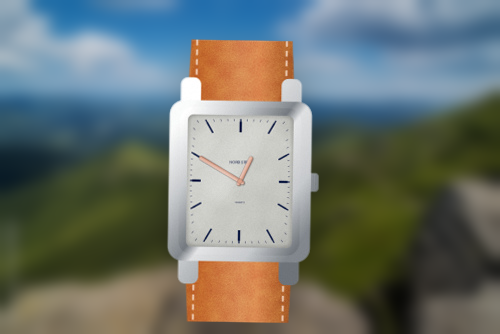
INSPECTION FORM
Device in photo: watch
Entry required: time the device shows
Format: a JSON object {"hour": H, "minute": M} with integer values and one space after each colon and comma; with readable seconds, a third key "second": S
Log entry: {"hour": 12, "minute": 50}
